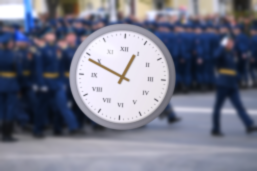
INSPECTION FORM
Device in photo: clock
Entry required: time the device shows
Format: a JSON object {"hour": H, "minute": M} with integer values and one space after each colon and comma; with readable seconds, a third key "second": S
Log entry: {"hour": 12, "minute": 49}
